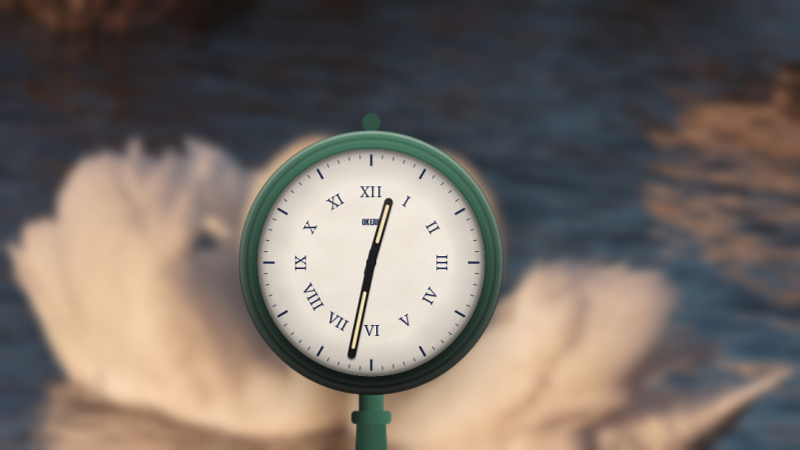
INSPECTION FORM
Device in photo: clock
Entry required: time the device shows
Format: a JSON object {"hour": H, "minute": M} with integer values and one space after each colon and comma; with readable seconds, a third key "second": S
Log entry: {"hour": 12, "minute": 32}
